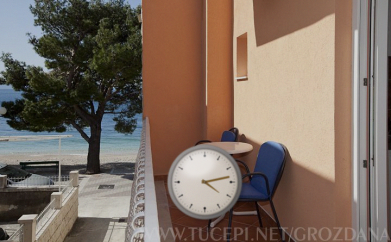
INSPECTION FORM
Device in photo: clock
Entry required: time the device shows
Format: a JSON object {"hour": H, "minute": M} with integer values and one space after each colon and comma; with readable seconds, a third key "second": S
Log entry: {"hour": 4, "minute": 13}
